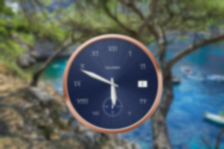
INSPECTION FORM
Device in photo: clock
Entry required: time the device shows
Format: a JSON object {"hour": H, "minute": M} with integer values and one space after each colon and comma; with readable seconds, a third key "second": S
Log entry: {"hour": 5, "minute": 49}
